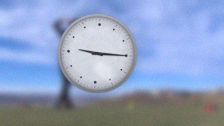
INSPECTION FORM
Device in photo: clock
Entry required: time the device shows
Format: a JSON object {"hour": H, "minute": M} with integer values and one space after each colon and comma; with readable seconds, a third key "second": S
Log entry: {"hour": 9, "minute": 15}
